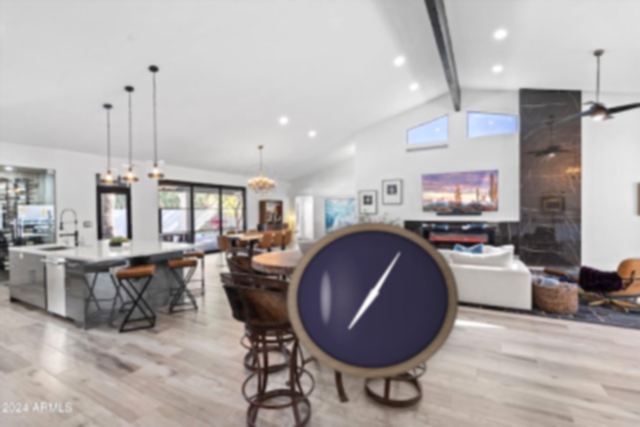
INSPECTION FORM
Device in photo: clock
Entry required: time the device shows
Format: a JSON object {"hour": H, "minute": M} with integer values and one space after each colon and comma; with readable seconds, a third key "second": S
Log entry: {"hour": 7, "minute": 5}
